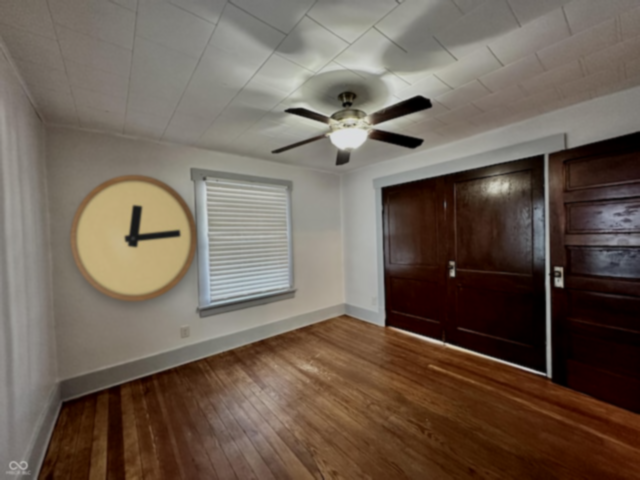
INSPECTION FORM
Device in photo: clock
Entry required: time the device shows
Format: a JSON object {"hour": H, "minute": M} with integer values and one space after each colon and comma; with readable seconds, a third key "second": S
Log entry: {"hour": 12, "minute": 14}
